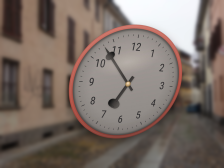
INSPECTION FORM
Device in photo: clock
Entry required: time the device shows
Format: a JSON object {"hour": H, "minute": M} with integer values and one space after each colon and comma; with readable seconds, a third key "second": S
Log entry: {"hour": 6, "minute": 53}
